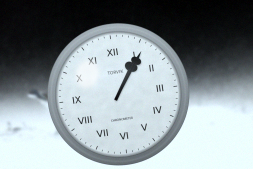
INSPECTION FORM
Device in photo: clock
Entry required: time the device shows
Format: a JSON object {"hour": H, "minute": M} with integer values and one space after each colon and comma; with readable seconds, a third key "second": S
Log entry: {"hour": 1, "minute": 6}
